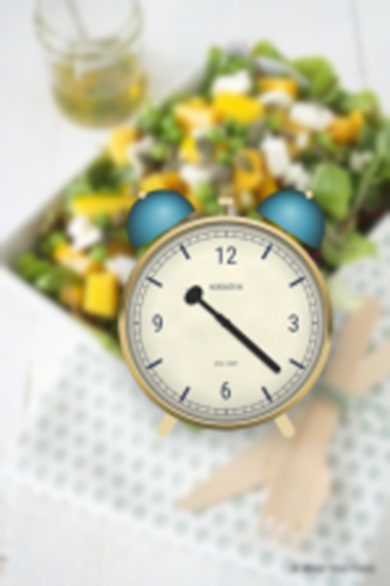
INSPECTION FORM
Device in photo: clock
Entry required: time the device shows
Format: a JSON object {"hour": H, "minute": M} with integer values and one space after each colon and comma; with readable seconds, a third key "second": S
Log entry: {"hour": 10, "minute": 22}
